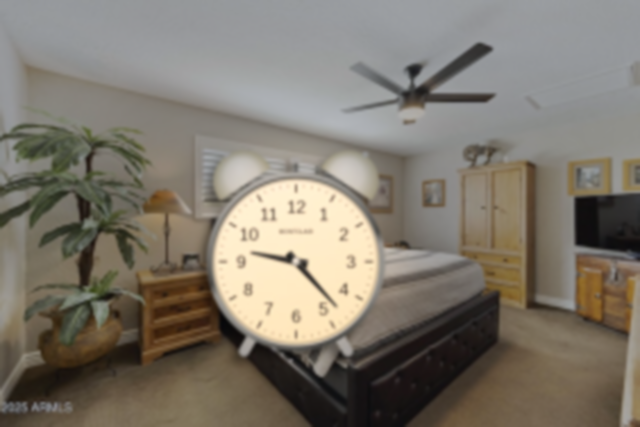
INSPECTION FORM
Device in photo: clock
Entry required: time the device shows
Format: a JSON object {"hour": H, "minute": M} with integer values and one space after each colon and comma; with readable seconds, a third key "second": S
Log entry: {"hour": 9, "minute": 23}
